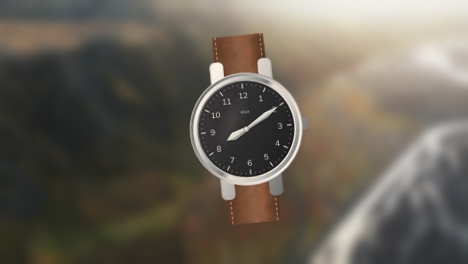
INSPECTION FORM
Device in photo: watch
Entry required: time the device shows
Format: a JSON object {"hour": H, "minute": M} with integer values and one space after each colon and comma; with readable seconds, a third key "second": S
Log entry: {"hour": 8, "minute": 10}
